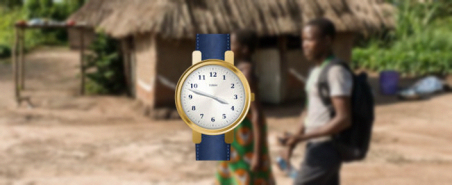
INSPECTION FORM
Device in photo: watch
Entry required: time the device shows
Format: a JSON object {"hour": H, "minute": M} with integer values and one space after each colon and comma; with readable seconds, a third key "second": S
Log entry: {"hour": 3, "minute": 48}
